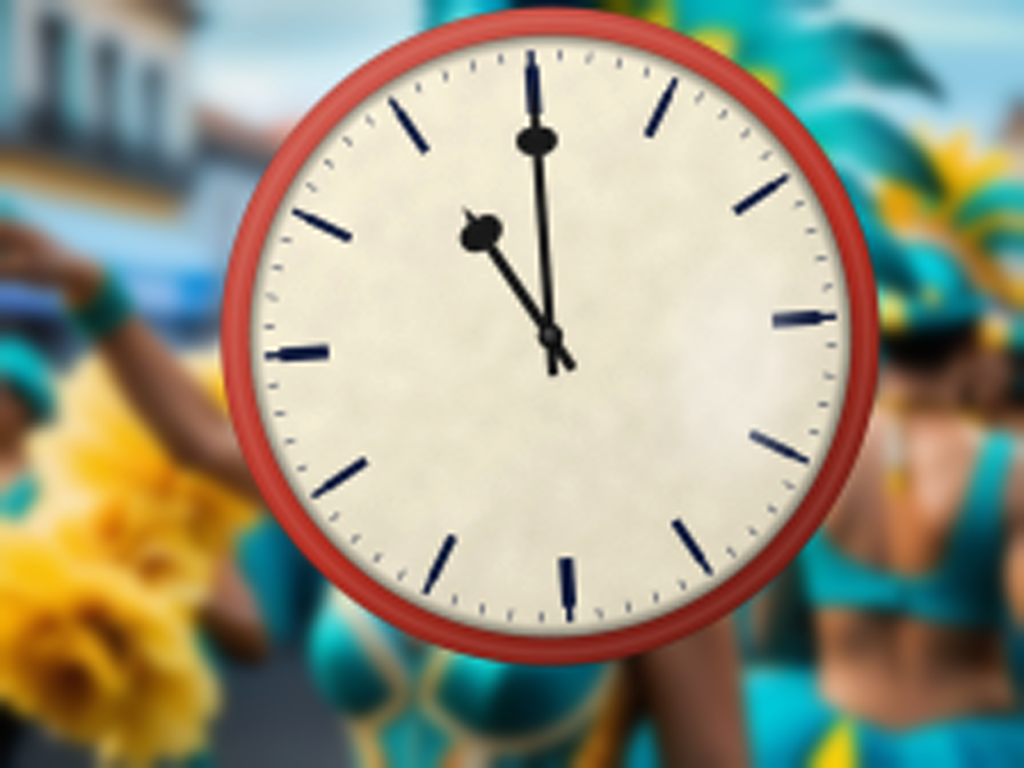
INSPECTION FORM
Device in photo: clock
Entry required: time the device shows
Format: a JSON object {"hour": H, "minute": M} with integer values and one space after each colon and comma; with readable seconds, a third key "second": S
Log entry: {"hour": 11, "minute": 0}
